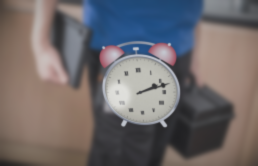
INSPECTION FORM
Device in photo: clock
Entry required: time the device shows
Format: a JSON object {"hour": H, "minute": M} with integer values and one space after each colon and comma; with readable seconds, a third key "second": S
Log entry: {"hour": 2, "minute": 12}
